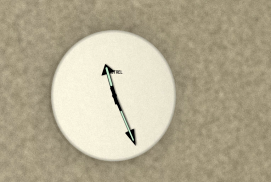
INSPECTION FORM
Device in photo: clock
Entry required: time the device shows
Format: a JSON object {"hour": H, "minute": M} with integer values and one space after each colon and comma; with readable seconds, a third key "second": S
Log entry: {"hour": 11, "minute": 26}
